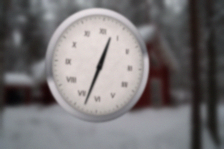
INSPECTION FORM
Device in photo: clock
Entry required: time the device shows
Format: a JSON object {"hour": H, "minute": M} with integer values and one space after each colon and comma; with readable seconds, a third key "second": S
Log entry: {"hour": 12, "minute": 33}
